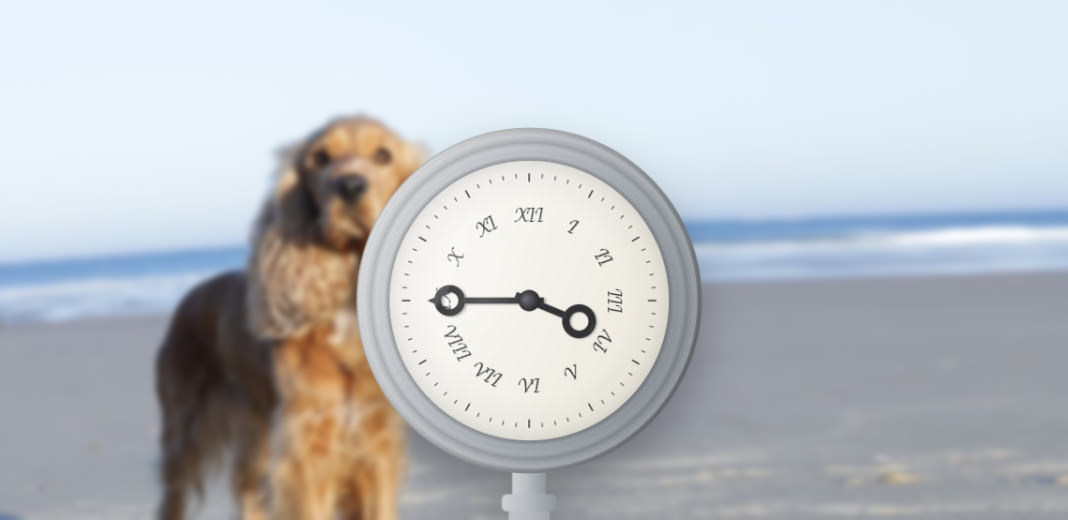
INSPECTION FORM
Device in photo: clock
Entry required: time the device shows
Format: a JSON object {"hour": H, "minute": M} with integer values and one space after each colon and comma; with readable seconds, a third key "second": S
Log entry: {"hour": 3, "minute": 45}
